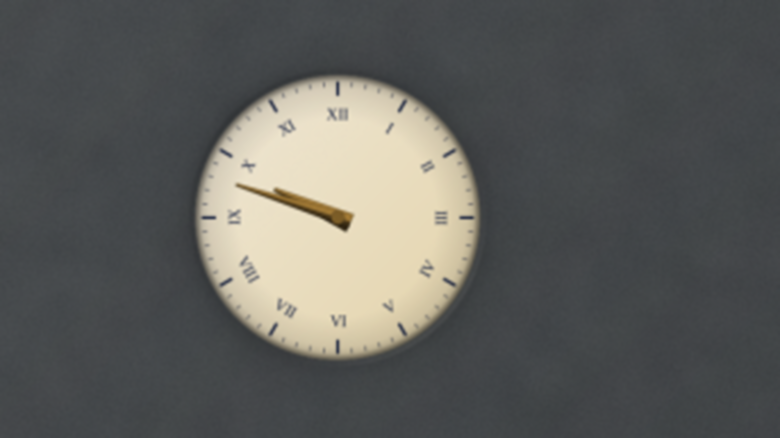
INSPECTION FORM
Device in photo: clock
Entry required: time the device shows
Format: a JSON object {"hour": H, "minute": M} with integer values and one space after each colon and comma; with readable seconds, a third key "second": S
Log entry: {"hour": 9, "minute": 48}
